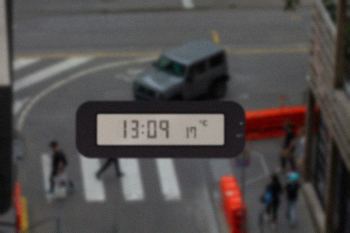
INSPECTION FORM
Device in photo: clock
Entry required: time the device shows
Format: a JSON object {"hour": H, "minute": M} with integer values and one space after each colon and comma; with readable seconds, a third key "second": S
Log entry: {"hour": 13, "minute": 9}
